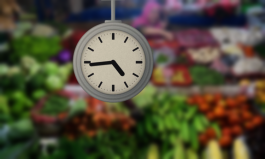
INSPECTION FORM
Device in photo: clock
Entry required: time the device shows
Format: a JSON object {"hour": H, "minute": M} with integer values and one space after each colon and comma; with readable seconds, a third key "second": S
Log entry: {"hour": 4, "minute": 44}
